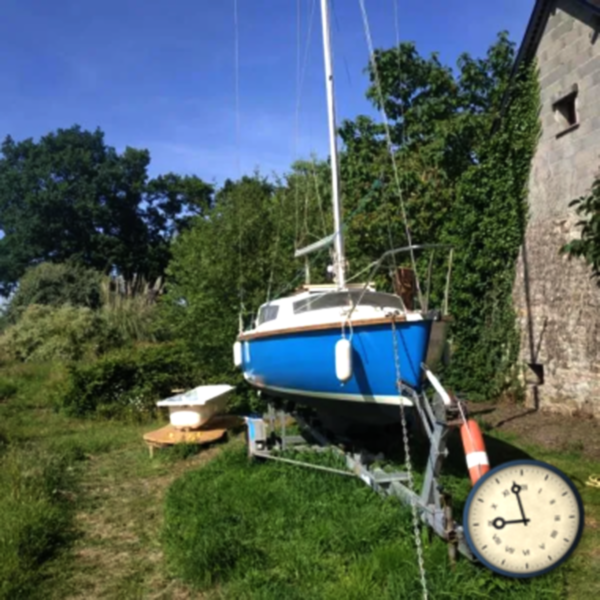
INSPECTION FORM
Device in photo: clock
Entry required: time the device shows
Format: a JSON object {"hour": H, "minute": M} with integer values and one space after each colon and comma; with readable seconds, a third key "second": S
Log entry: {"hour": 8, "minute": 58}
